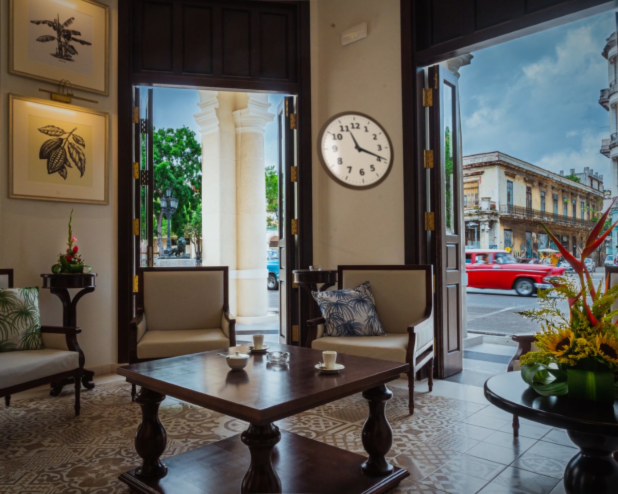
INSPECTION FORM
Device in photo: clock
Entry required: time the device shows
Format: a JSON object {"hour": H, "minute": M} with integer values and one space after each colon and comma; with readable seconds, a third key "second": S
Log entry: {"hour": 11, "minute": 19}
